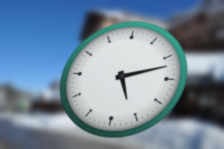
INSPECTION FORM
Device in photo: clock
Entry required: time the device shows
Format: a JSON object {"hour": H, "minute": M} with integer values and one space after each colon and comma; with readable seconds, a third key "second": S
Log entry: {"hour": 5, "minute": 12}
